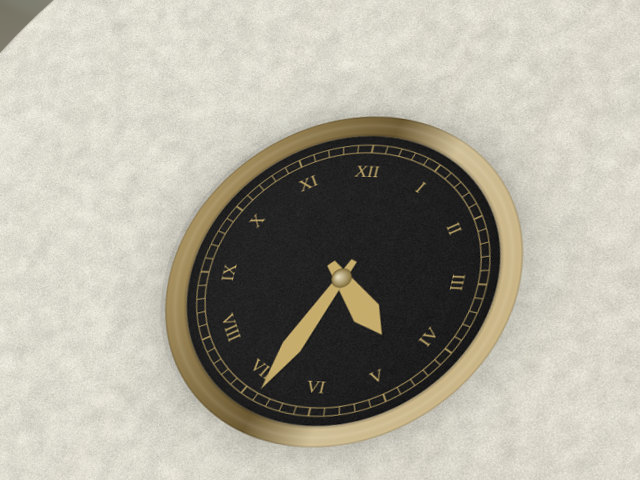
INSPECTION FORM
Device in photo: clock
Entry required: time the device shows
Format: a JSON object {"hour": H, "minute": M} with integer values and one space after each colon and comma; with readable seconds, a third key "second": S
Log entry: {"hour": 4, "minute": 34}
